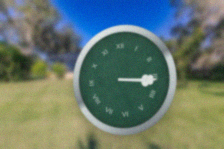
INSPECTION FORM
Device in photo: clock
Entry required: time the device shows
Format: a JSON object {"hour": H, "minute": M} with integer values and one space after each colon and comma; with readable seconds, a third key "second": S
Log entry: {"hour": 3, "minute": 16}
